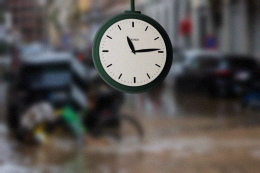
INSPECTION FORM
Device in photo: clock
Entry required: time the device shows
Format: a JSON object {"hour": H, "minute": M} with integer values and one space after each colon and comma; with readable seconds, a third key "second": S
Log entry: {"hour": 11, "minute": 14}
